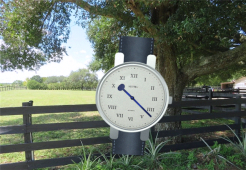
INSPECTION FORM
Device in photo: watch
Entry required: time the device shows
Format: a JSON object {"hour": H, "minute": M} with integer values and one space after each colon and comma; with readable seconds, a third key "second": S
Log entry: {"hour": 10, "minute": 22}
